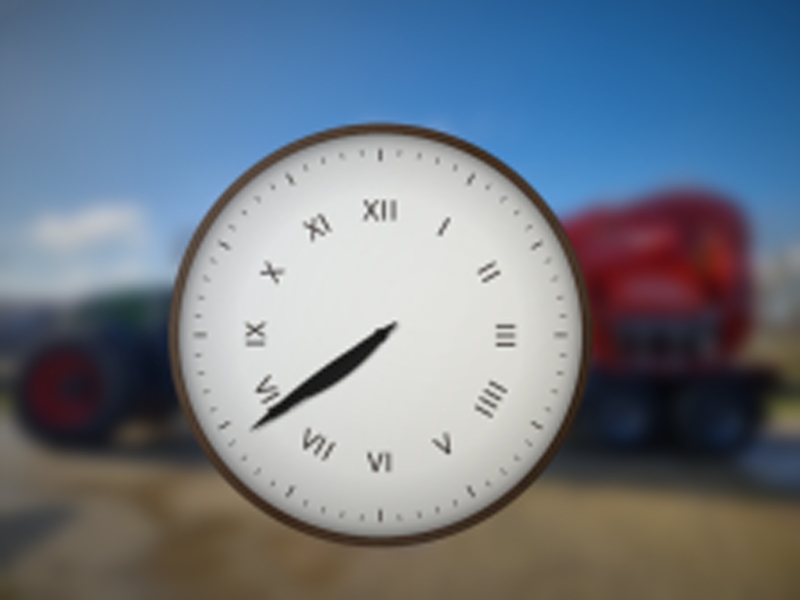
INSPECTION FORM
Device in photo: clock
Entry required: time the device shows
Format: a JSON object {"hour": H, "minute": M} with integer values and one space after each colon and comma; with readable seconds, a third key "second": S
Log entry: {"hour": 7, "minute": 39}
